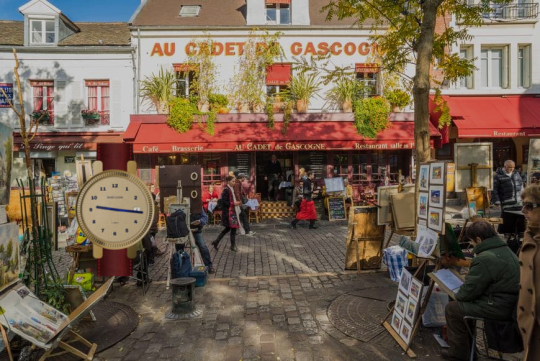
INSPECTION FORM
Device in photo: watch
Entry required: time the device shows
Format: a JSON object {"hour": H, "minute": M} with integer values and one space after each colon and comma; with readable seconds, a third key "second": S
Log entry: {"hour": 9, "minute": 16}
